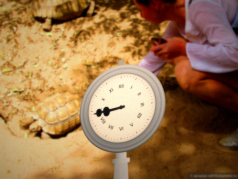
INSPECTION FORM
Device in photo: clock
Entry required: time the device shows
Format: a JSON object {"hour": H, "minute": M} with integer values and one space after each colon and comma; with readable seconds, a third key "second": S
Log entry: {"hour": 8, "minute": 44}
